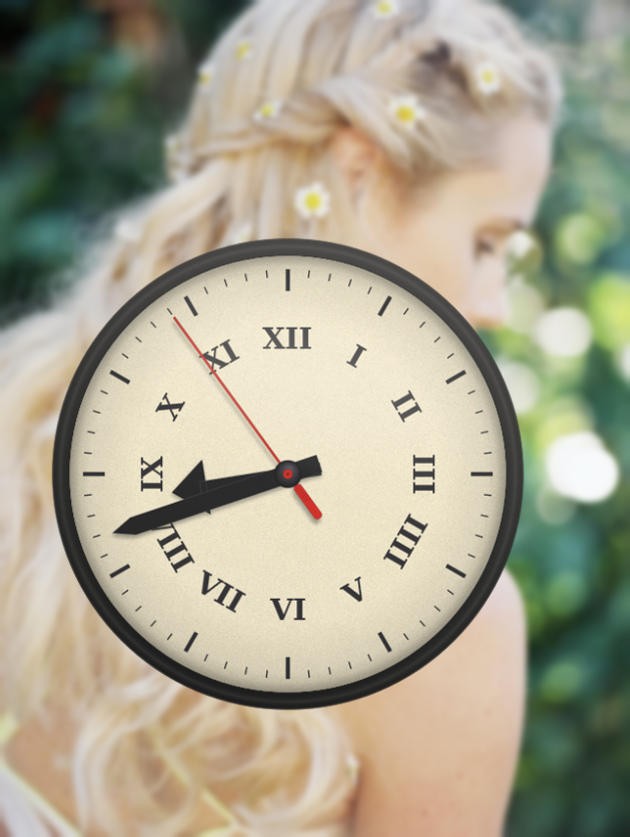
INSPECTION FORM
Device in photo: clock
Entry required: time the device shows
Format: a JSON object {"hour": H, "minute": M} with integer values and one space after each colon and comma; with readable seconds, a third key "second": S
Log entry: {"hour": 8, "minute": 41, "second": 54}
